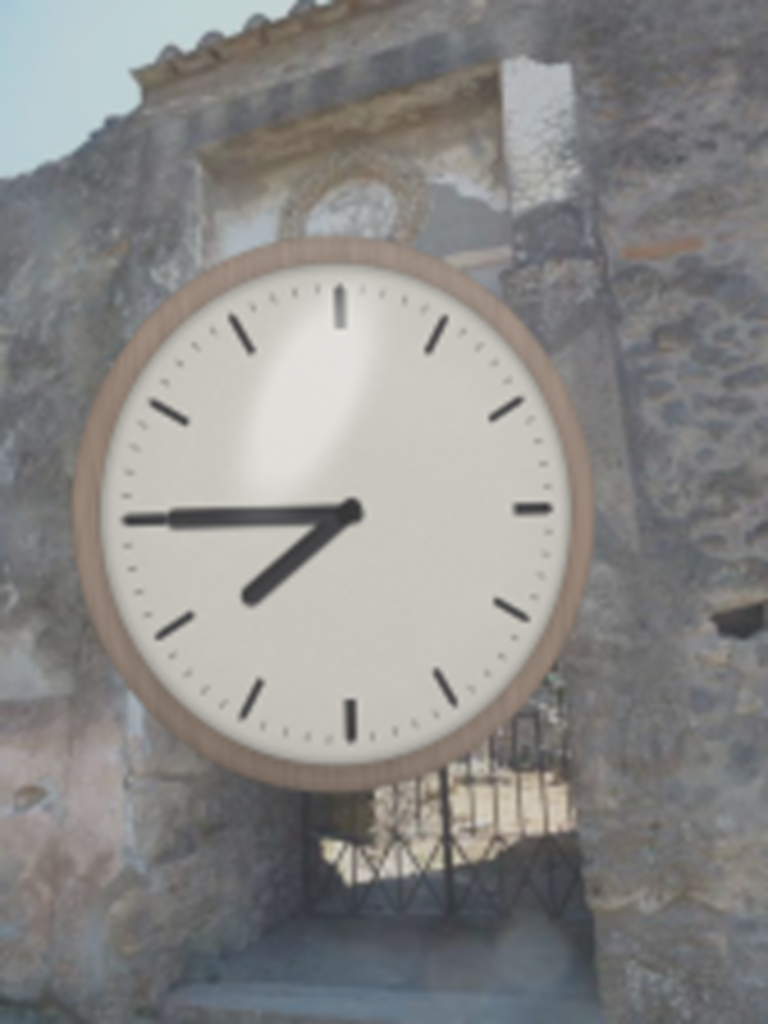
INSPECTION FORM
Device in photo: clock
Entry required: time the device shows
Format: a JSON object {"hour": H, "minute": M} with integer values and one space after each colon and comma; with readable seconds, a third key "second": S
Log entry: {"hour": 7, "minute": 45}
